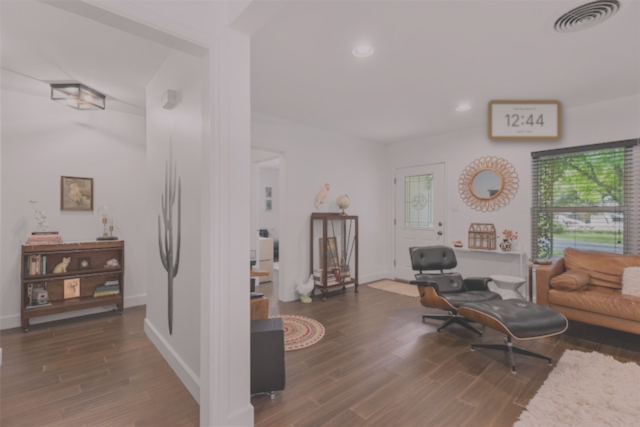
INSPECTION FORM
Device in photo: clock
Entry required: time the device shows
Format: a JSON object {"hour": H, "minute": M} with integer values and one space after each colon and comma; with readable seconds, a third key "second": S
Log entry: {"hour": 12, "minute": 44}
